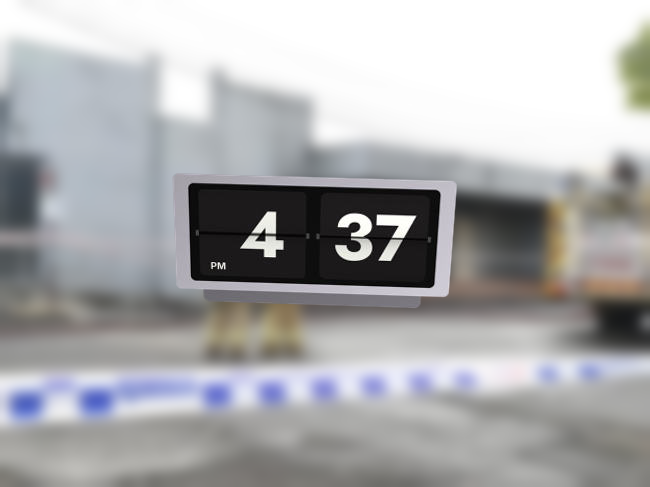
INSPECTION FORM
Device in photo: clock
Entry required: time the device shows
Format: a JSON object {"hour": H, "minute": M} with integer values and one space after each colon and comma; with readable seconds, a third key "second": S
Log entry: {"hour": 4, "minute": 37}
